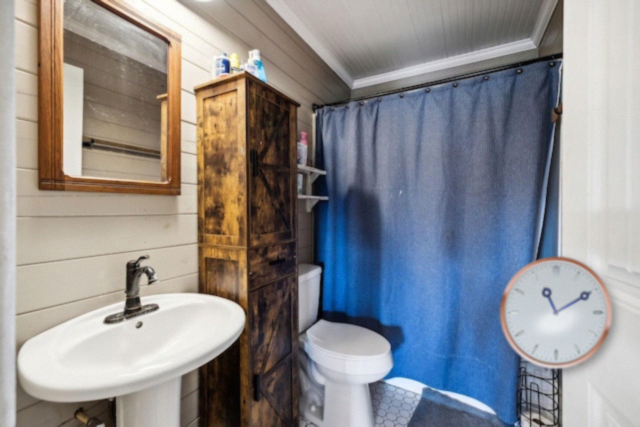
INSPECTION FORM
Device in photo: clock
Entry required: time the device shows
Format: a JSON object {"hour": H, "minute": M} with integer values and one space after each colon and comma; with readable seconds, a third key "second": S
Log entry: {"hour": 11, "minute": 10}
